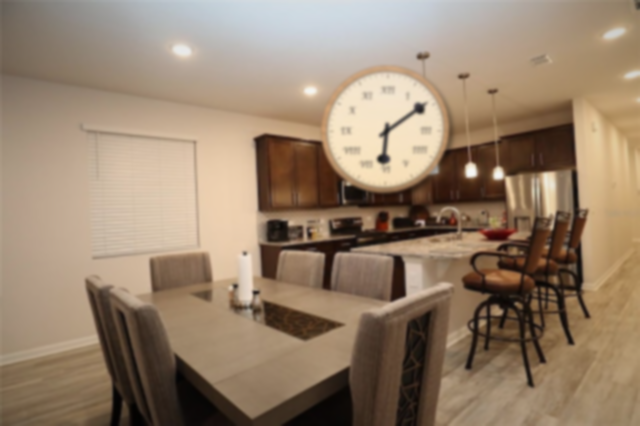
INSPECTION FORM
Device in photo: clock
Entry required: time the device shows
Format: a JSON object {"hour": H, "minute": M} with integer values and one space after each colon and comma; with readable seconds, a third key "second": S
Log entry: {"hour": 6, "minute": 9}
